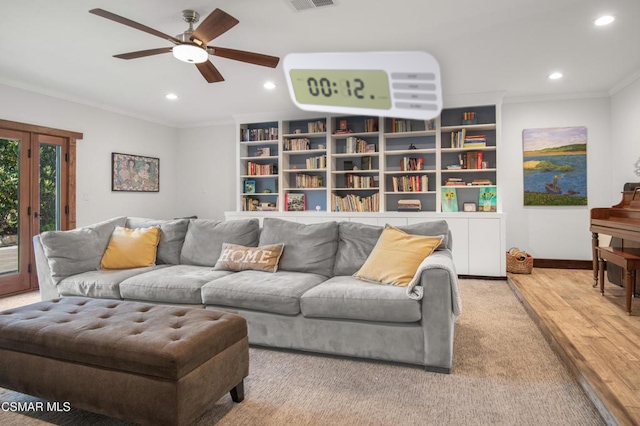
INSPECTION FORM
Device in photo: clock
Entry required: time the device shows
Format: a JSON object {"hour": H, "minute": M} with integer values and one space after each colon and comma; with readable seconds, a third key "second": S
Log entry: {"hour": 0, "minute": 12}
